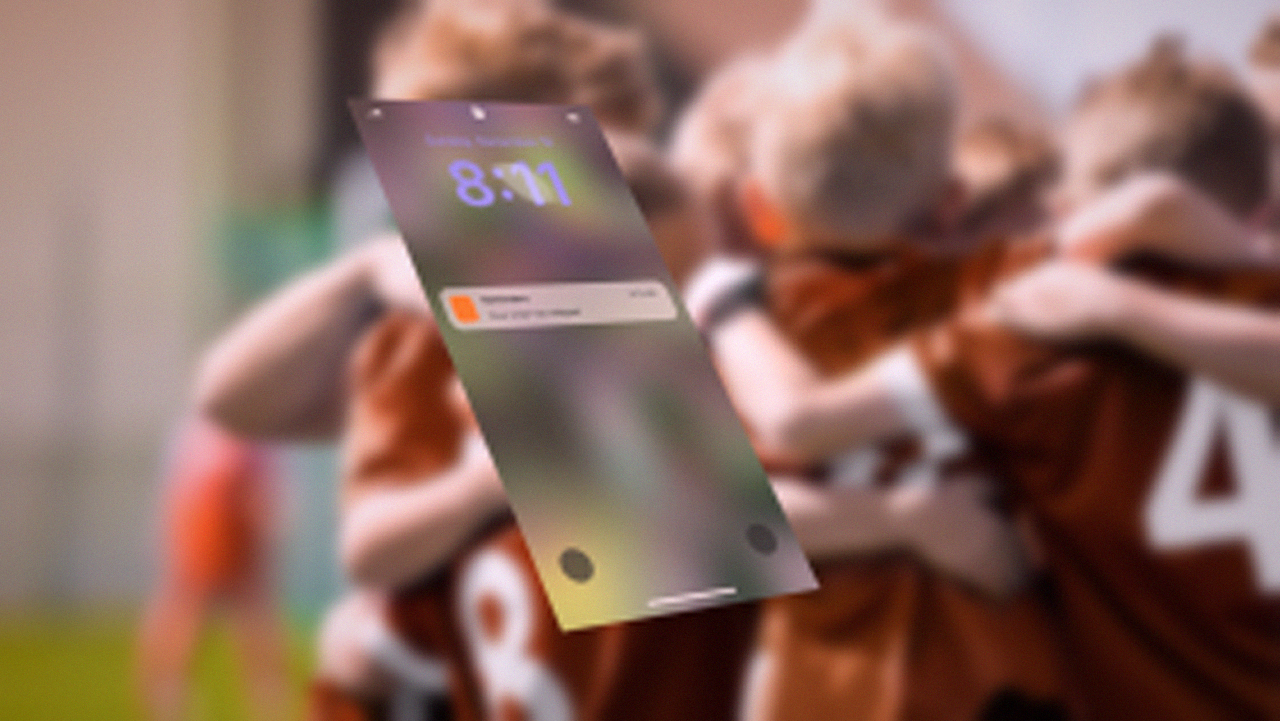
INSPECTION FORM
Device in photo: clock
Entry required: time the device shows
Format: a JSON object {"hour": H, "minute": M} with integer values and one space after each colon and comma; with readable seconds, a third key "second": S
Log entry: {"hour": 8, "minute": 11}
